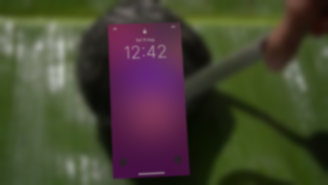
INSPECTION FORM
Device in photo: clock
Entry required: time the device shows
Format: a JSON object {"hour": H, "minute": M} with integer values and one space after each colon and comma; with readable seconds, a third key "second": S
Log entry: {"hour": 12, "minute": 42}
